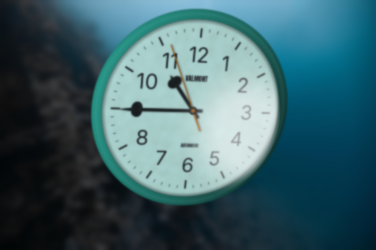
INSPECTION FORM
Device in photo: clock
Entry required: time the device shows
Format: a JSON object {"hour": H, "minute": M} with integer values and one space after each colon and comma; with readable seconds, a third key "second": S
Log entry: {"hour": 10, "minute": 44, "second": 56}
